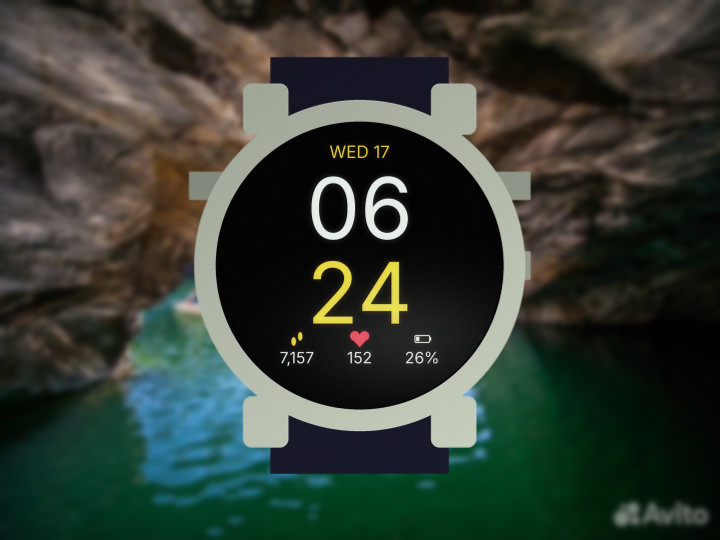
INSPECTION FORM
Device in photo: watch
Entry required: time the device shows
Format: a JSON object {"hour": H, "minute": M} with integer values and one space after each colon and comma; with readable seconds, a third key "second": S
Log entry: {"hour": 6, "minute": 24}
